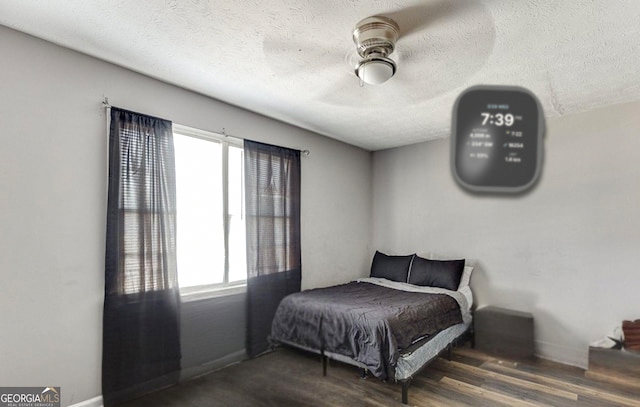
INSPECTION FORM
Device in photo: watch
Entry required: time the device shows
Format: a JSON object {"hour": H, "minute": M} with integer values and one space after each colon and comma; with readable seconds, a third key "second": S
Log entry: {"hour": 7, "minute": 39}
